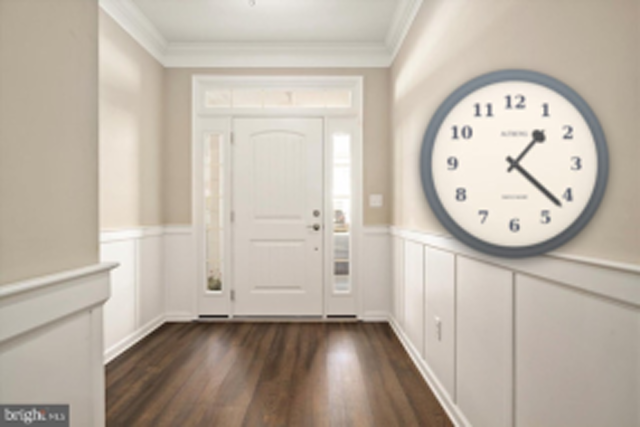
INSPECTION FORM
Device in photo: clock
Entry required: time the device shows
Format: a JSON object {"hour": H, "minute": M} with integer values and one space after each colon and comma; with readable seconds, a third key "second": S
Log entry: {"hour": 1, "minute": 22}
